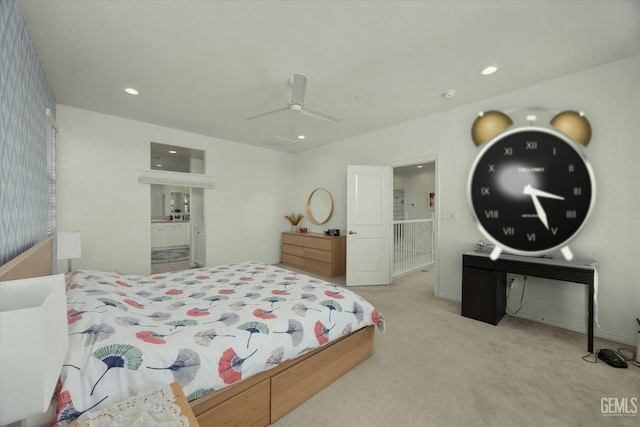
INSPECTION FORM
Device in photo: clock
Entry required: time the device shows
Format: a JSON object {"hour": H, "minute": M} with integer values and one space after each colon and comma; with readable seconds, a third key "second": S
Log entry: {"hour": 3, "minute": 26}
